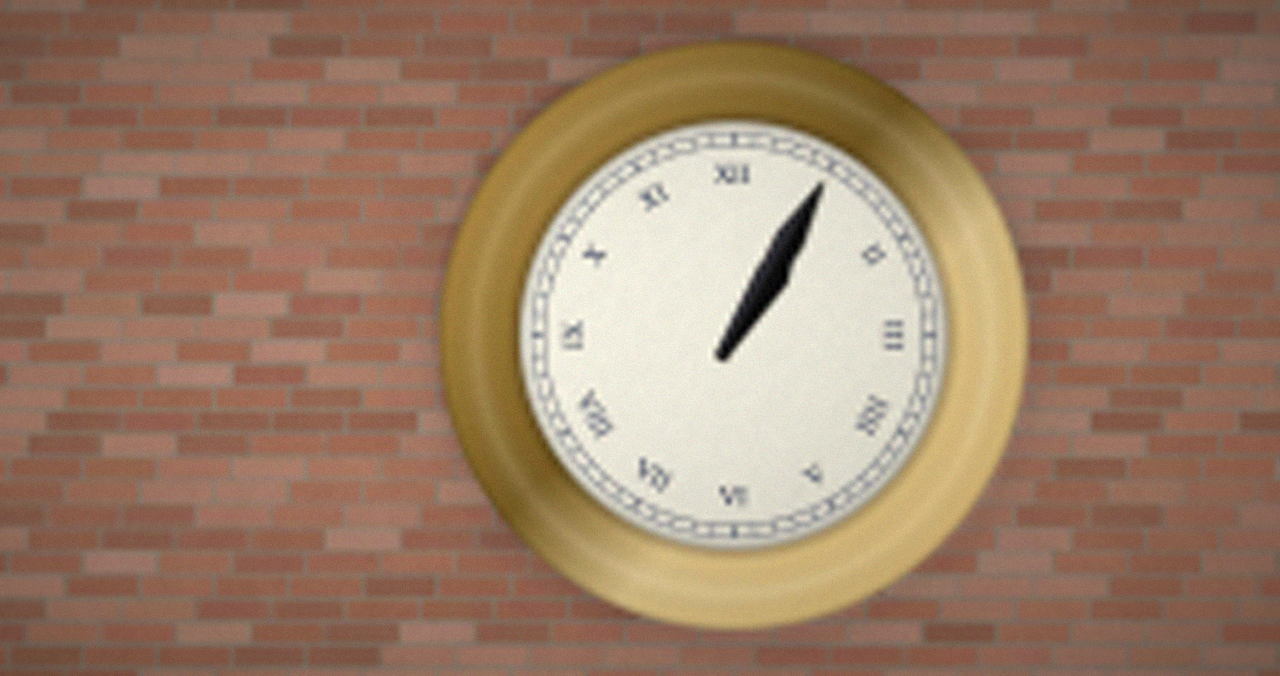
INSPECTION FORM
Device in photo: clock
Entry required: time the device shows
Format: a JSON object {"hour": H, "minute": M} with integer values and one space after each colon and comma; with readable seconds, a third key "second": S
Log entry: {"hour": 1, "minute": 5}
